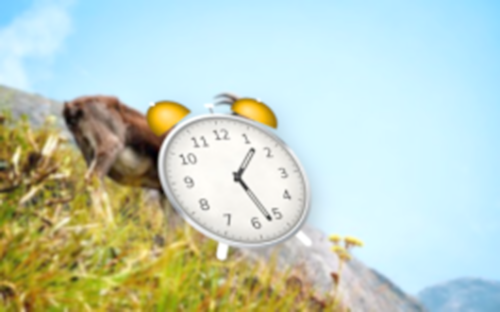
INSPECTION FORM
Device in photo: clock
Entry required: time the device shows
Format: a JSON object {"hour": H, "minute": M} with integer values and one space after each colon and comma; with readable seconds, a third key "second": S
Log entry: {"hour": 1, "minute": 27}
